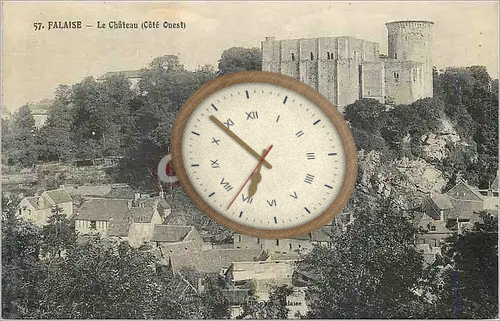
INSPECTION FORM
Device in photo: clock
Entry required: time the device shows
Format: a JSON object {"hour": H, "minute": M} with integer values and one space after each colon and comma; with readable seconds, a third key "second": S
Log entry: {"hour": 6, "minute": 53, "second": 37}
